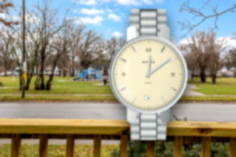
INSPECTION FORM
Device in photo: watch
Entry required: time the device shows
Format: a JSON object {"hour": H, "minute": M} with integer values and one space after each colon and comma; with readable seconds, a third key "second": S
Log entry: {"hour": 12, "minute": 9}
